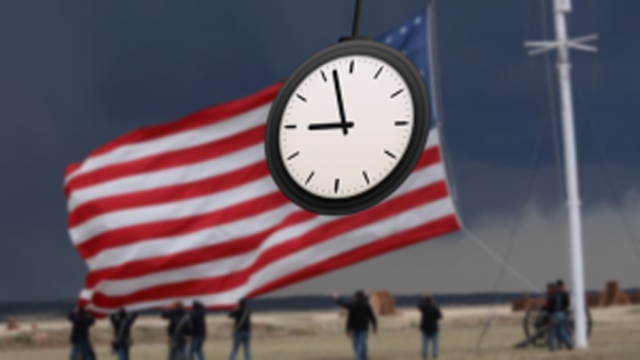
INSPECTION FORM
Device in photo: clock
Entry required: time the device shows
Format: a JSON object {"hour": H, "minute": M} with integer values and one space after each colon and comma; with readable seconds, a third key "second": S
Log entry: {"hour": 8, "minute": 57}
